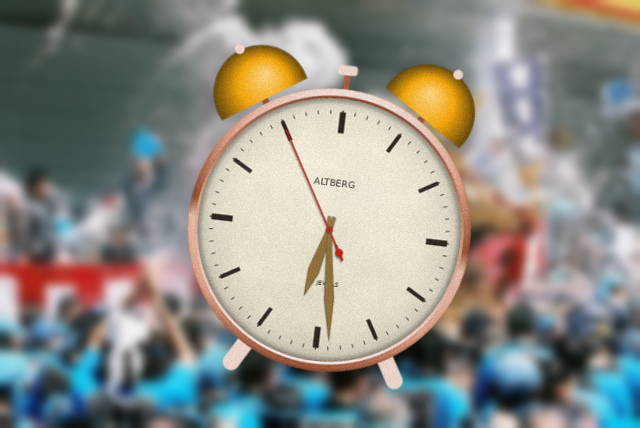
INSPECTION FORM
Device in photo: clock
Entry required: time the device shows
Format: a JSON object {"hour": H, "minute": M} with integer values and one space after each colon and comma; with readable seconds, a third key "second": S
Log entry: {"hour": 6, "minute": 28, "second": 55}
